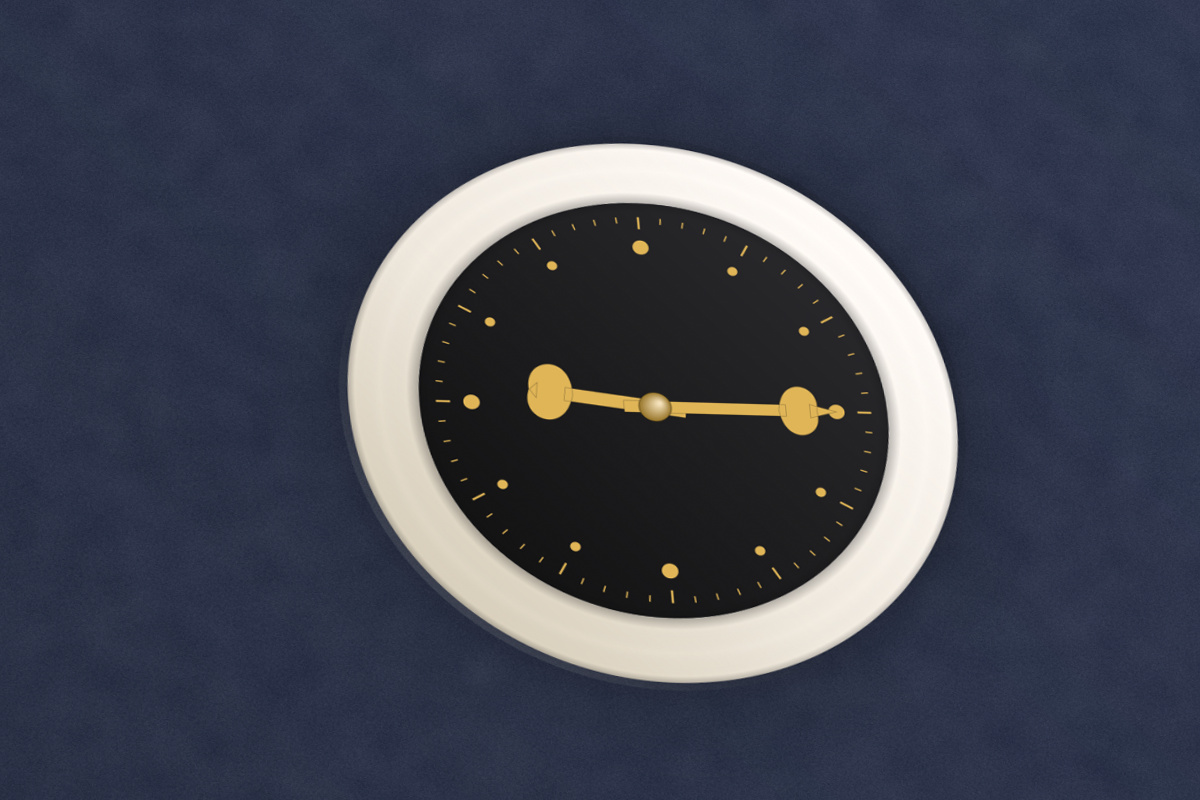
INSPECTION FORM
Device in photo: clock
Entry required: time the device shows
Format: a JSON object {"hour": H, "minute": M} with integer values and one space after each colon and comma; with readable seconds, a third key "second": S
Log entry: {"hour": 9, "minute": 15}
